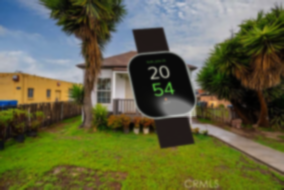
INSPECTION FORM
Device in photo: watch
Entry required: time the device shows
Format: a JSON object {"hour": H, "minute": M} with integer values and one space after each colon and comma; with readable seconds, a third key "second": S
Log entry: {"hour": 20, "minute": 54}
